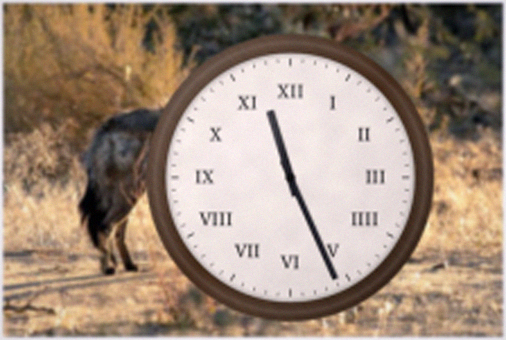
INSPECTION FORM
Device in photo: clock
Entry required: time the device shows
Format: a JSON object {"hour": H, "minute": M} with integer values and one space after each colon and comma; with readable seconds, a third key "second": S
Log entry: {"hour": 11, "minute": 26}
